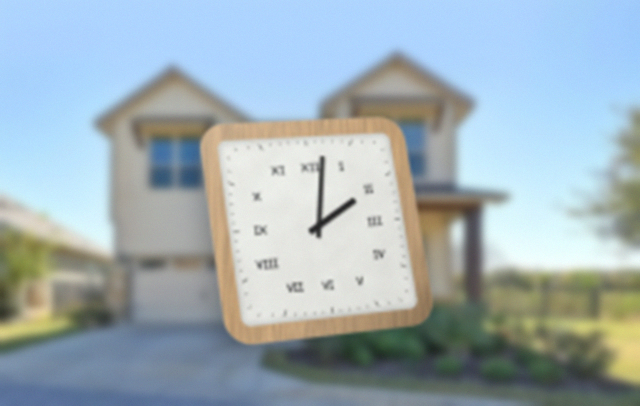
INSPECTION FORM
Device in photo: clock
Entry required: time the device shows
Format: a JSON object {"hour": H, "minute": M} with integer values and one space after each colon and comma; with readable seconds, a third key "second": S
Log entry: {"hour": 2, "minute": 2}
